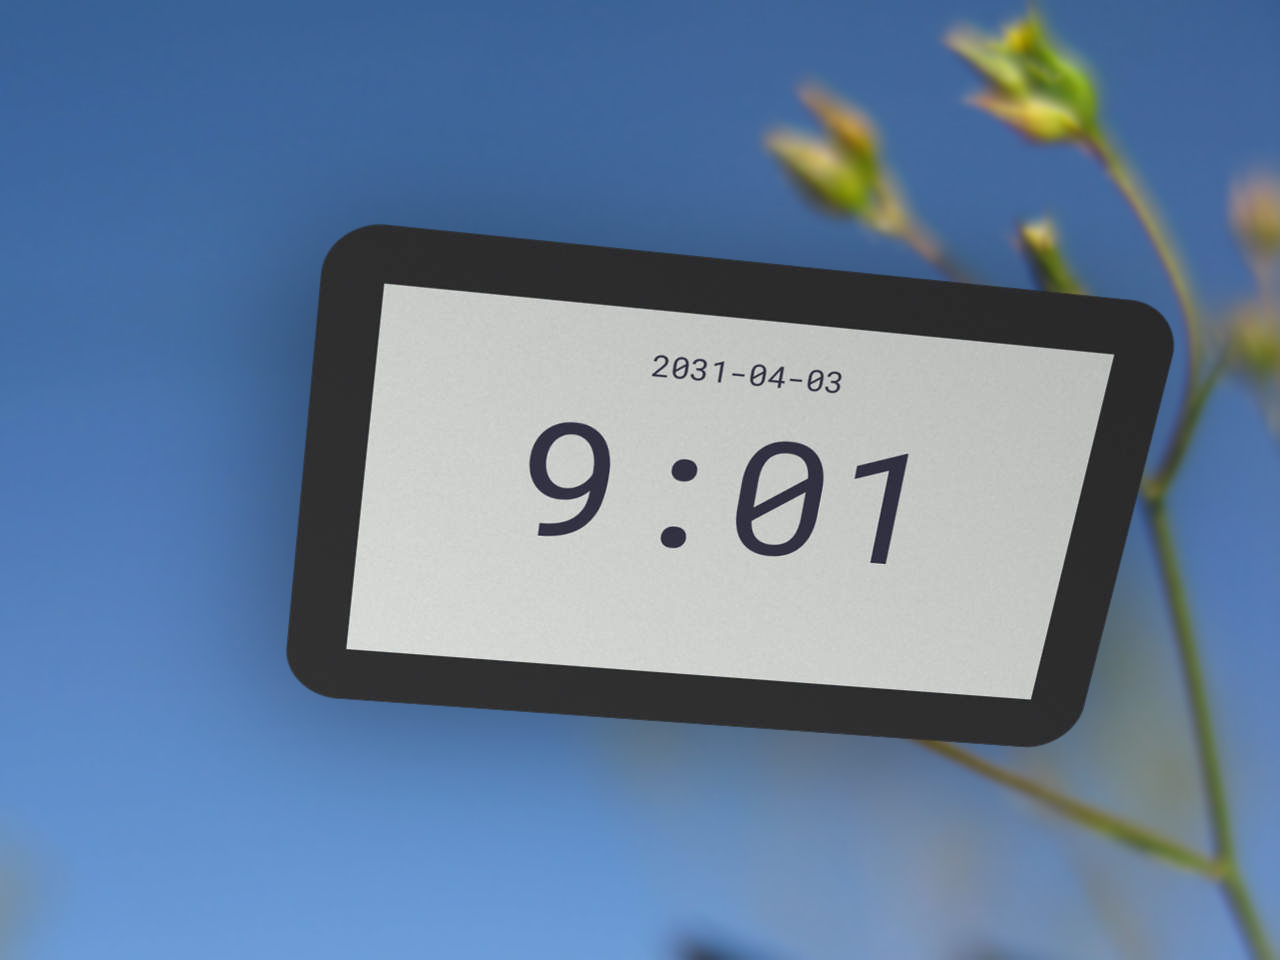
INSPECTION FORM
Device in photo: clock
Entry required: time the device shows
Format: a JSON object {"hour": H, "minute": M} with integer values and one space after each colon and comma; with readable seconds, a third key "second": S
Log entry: {"hour": 9, "minute": 1}
